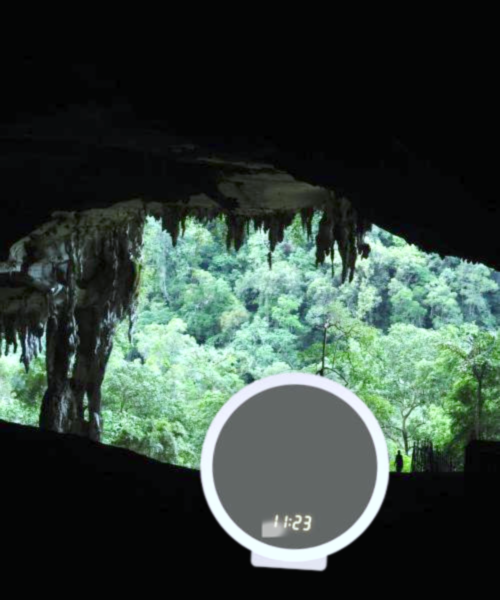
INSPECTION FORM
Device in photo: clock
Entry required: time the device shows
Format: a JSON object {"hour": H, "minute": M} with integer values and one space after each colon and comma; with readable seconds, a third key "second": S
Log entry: {"hour": 11, "minute": 23}
